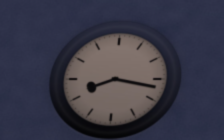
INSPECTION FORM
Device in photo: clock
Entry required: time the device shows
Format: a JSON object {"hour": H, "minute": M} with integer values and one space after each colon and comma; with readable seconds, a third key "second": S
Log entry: {"hour": 8, "minute": 17}
